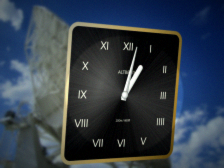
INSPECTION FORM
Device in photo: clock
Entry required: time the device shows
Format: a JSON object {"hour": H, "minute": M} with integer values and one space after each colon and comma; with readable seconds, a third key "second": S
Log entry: {"hour": 1, "minute": 2}
